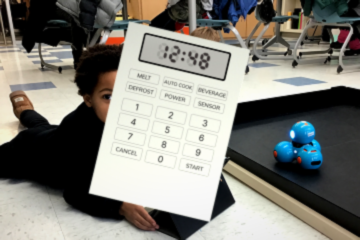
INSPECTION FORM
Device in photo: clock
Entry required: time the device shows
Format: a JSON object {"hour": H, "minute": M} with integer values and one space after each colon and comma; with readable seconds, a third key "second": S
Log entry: {"hour": 12, "minute": 48}
